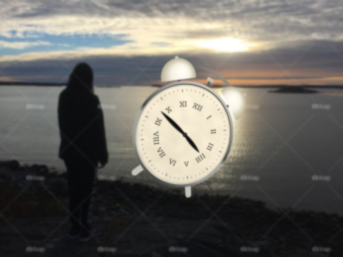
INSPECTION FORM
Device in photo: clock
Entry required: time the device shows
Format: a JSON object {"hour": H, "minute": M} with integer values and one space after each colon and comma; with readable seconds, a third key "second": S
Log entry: {"hour": 3, "minute": 48}
